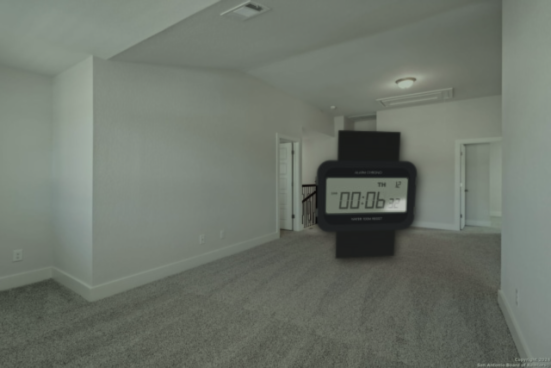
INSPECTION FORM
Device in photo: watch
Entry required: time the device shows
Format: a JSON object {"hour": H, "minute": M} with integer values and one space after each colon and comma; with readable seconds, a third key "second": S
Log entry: {"hour": 0, "minute": 6, "second": 32}
